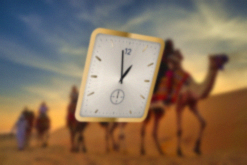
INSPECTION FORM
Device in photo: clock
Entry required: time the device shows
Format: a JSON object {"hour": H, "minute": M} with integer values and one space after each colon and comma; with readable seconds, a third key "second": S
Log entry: {"hour": 12, "minute": 58}
